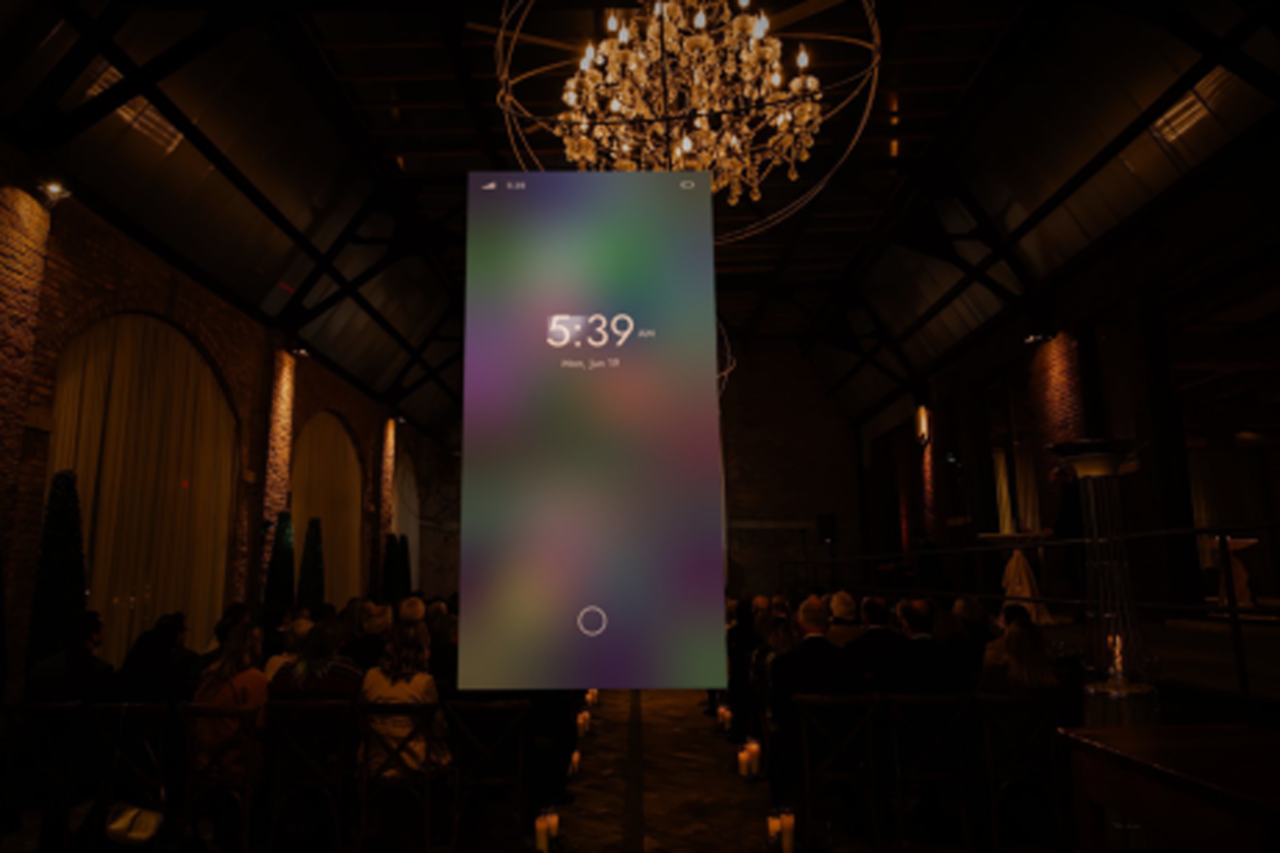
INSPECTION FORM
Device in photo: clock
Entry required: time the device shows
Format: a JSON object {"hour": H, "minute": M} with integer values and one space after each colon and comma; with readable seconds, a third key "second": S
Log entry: {"hour": 5, "minute": 39}
